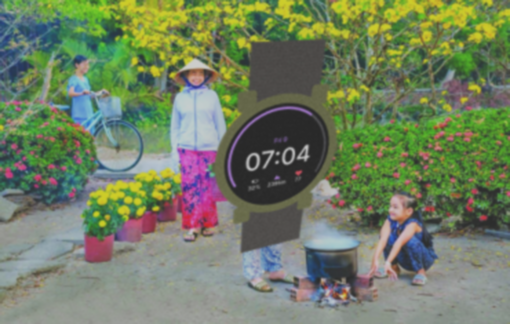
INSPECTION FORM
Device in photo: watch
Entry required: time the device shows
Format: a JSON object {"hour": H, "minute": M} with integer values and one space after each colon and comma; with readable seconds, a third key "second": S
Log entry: {"hour": 7, "minute": 4}
